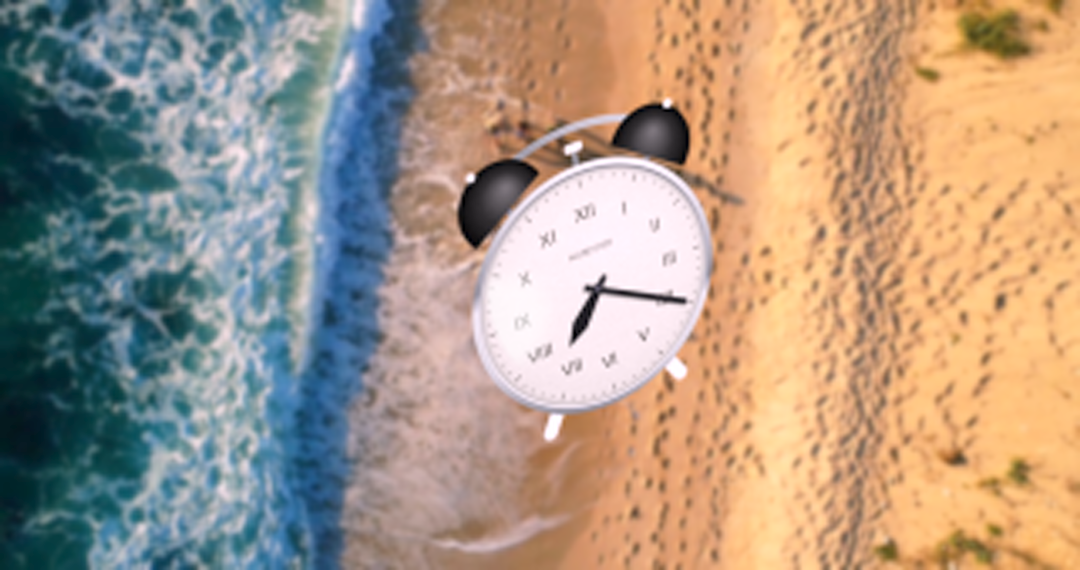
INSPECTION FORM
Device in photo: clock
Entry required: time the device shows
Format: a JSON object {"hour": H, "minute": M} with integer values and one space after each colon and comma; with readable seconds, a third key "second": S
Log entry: {"hour": 7, "minute": 20}
